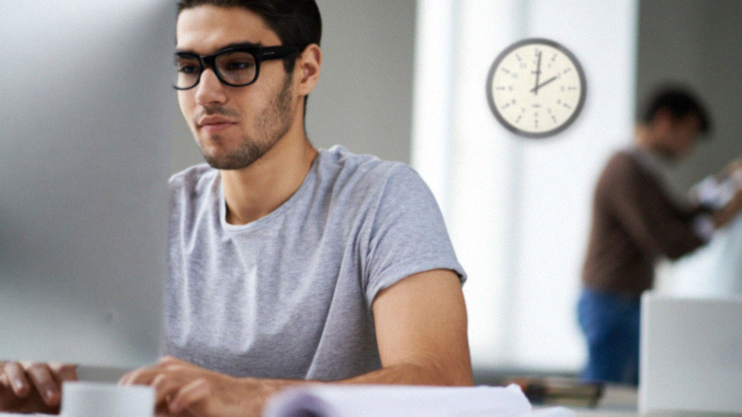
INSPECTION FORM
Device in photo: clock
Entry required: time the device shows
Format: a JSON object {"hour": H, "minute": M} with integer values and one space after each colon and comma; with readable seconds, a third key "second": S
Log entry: {"hour": 2, "minute": 1}
